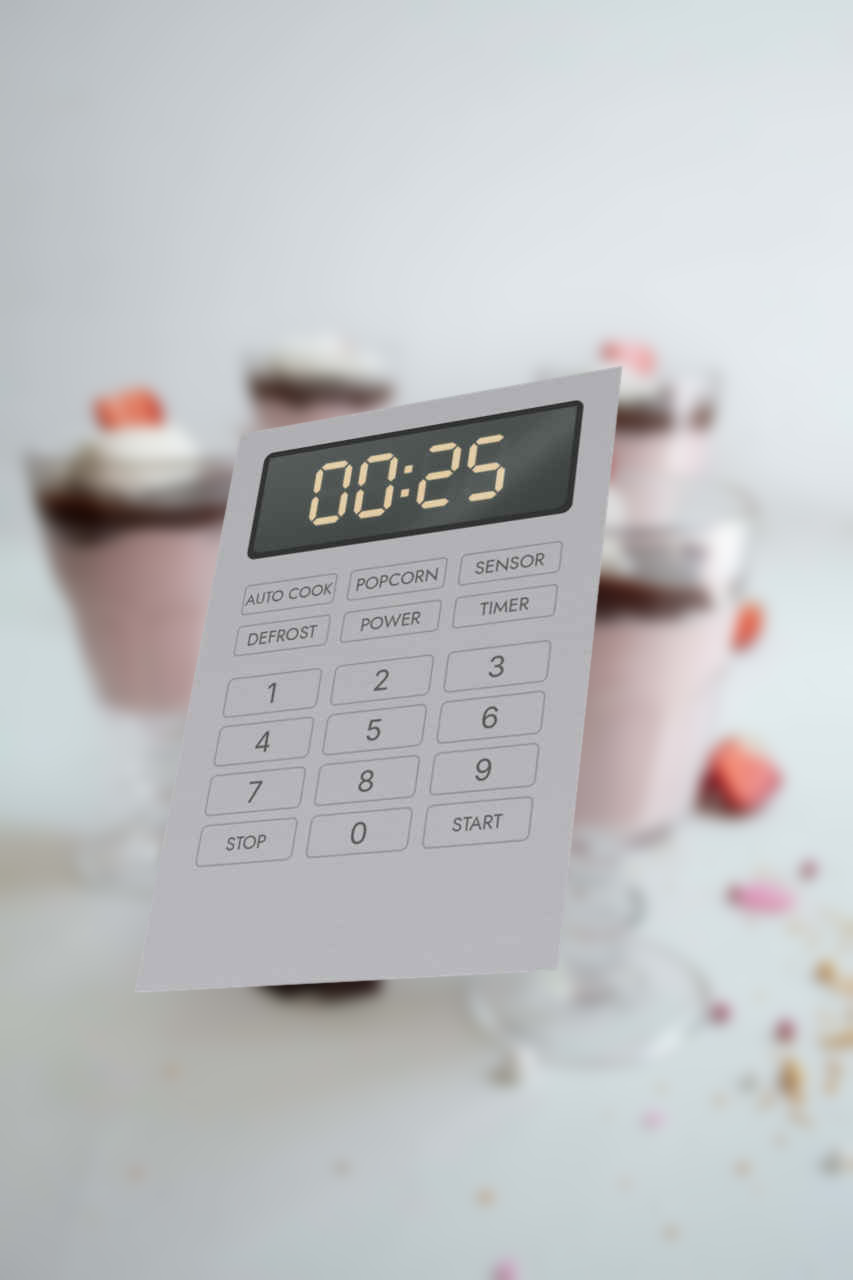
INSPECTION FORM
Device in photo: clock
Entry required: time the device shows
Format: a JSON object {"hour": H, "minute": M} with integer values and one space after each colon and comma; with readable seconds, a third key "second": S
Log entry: {"hour": 0, "minute": 25}
